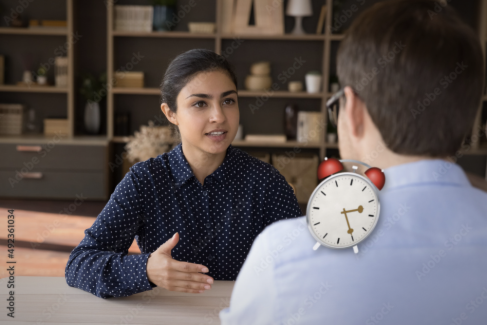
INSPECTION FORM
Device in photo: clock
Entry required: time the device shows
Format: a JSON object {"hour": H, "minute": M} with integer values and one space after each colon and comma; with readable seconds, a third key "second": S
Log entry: {"hour": 2, "minute": 25}
